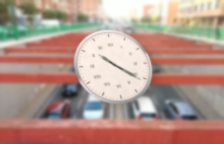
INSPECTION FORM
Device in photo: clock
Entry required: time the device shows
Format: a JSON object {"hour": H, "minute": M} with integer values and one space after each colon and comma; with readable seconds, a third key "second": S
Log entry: {"hour": 10, "minute": 21}
